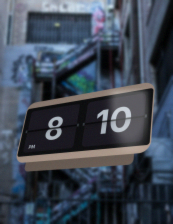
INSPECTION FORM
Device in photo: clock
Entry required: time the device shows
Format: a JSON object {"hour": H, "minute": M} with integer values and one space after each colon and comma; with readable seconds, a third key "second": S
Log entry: {"hour": 8, "minute": 10}
